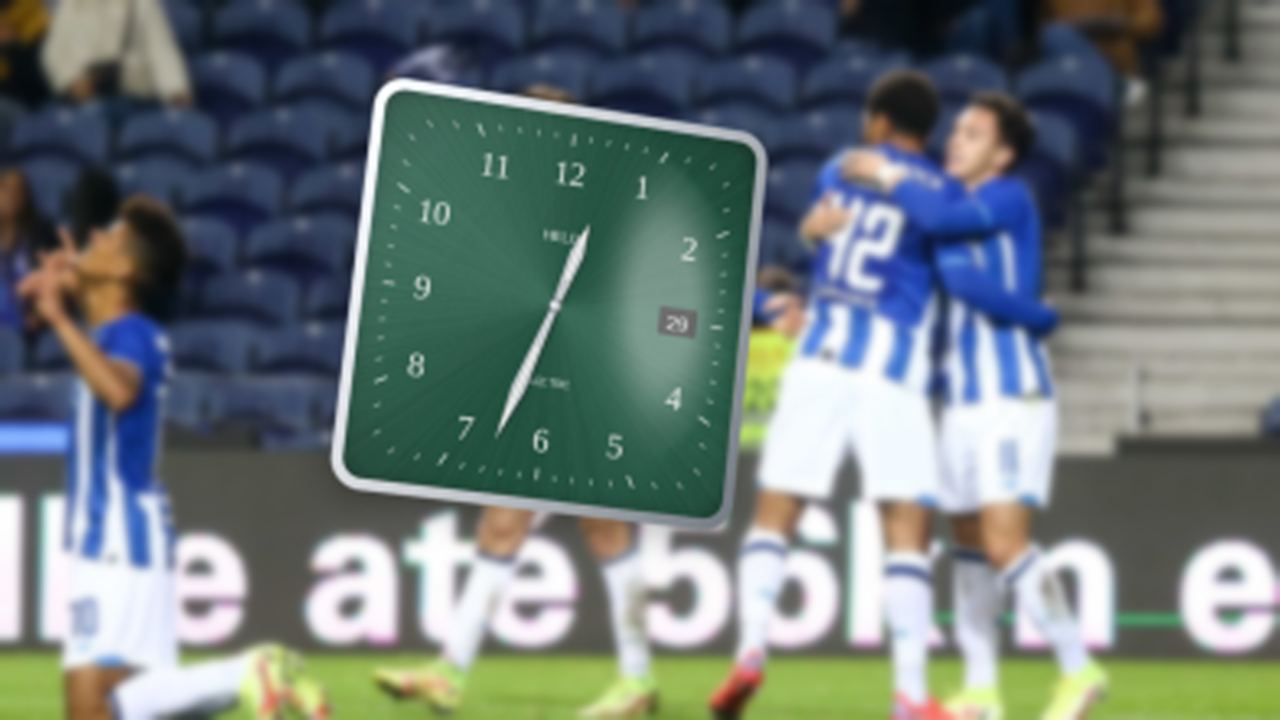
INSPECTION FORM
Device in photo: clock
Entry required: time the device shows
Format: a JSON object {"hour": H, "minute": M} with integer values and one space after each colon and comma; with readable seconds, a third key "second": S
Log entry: {"hour": 12, "minute": 33}
